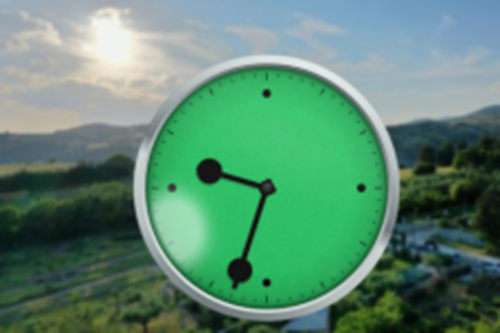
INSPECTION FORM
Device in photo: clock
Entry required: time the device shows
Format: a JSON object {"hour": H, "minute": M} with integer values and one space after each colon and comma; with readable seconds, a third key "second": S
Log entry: {"hour": 9, "minute": 33}
